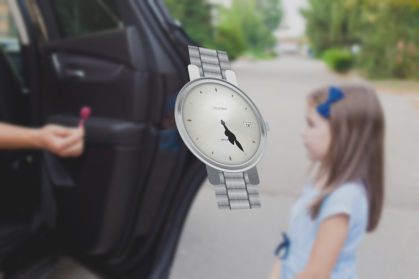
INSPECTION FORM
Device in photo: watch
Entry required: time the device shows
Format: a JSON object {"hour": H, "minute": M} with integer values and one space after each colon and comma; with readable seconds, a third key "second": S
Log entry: {"hour": 5, "minute": 25}
